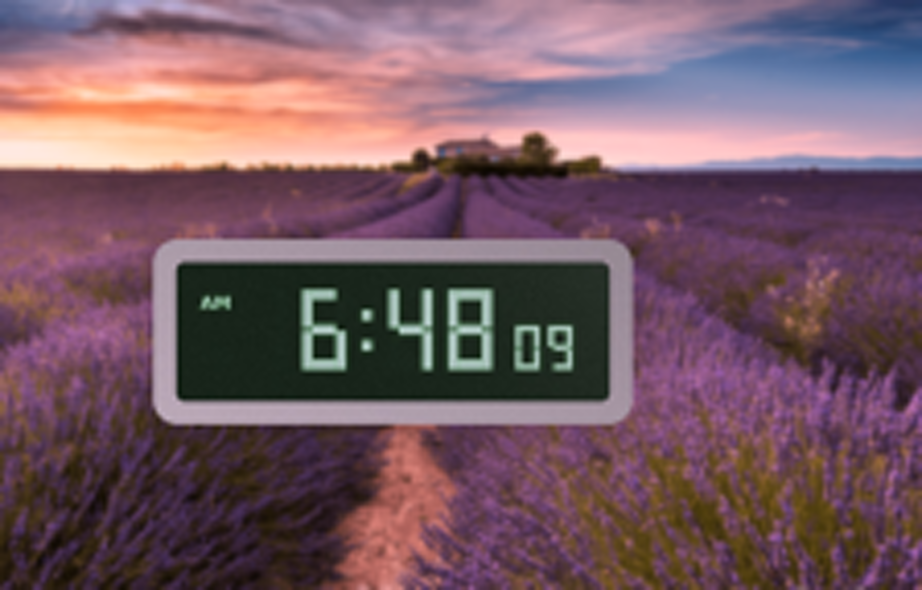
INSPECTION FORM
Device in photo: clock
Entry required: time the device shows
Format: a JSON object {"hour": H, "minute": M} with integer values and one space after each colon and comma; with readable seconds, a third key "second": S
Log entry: {"hour": 6, "minute": 48, "second": 9}
